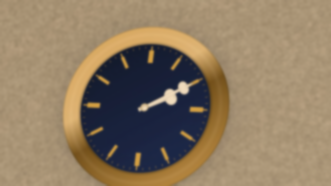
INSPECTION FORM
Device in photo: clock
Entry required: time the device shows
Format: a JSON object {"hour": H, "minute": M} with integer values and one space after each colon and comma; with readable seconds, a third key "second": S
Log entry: {"hour": 2, "minute": 10}
